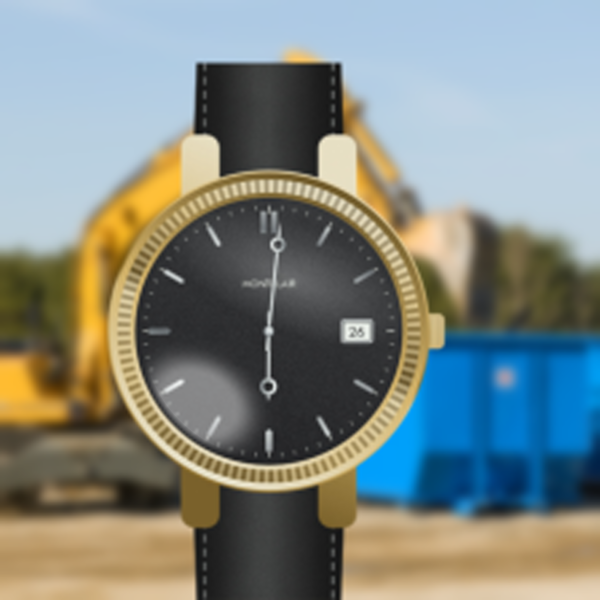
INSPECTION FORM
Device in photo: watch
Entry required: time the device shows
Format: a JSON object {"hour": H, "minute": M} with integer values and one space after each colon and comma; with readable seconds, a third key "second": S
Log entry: {"hour": 6, "minute": 1}
